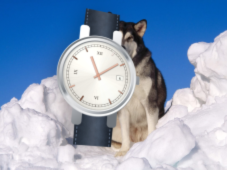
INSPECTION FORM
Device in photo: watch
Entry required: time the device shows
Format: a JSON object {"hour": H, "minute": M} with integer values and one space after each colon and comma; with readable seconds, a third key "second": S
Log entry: {"hour": 11, "minute": 9}
